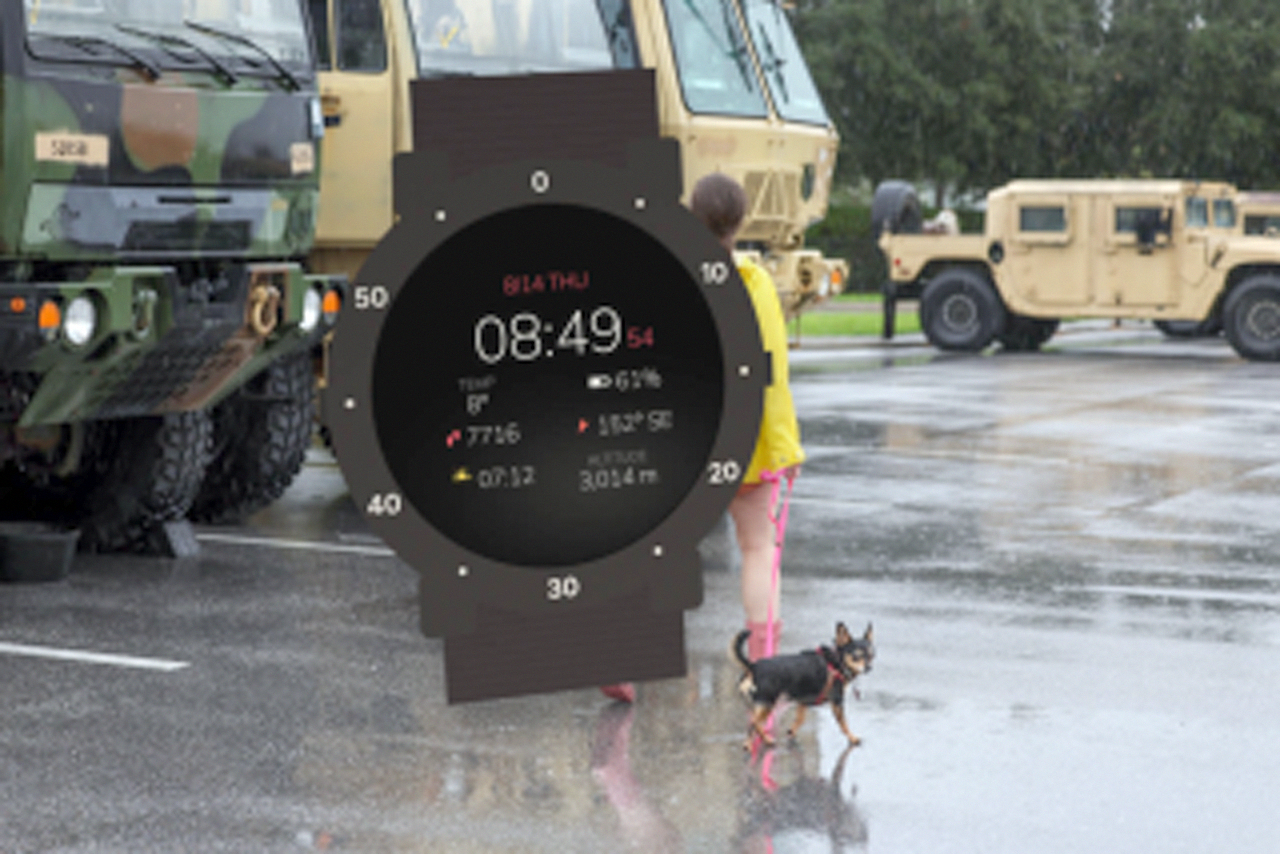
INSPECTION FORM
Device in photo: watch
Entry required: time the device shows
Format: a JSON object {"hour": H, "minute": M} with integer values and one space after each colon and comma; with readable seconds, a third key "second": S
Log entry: {"hour": 8, "minute": 49}
